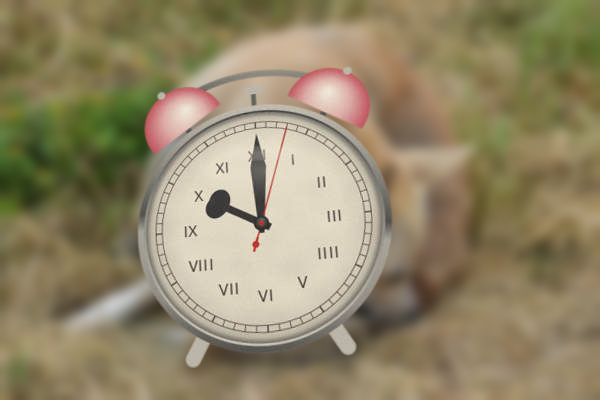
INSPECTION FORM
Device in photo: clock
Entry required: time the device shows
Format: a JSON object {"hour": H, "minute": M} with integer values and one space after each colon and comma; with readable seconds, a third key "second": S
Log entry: {"hour": 10, "minute": 0, "second": 3}
